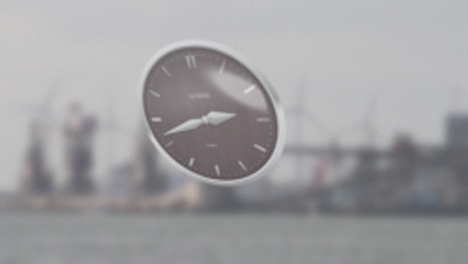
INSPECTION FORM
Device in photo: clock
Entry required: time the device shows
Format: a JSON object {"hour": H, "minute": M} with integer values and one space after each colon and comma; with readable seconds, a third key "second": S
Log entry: {"hour": 2, "minute": 42}
